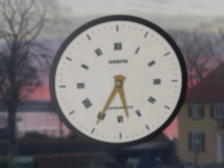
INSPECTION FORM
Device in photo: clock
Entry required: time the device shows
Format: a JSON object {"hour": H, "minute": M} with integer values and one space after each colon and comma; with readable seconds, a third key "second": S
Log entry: {"hour": 5, "minute": 35}
